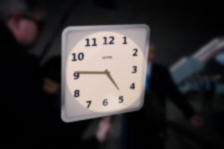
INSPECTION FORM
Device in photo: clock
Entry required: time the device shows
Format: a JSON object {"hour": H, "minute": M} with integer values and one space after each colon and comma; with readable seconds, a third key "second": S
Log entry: {"hour": 4, "minute": 46}
